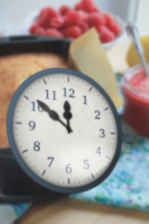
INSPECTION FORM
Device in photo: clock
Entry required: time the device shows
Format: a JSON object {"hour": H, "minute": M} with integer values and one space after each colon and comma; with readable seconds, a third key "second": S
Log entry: {"hour": 11, "minute": 51}
